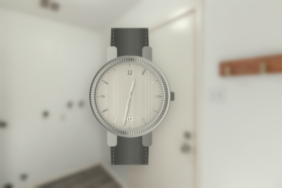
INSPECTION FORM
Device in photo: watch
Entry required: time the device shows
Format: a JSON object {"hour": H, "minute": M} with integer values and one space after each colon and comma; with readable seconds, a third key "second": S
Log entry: {"hour": 12, "minute": 32}
